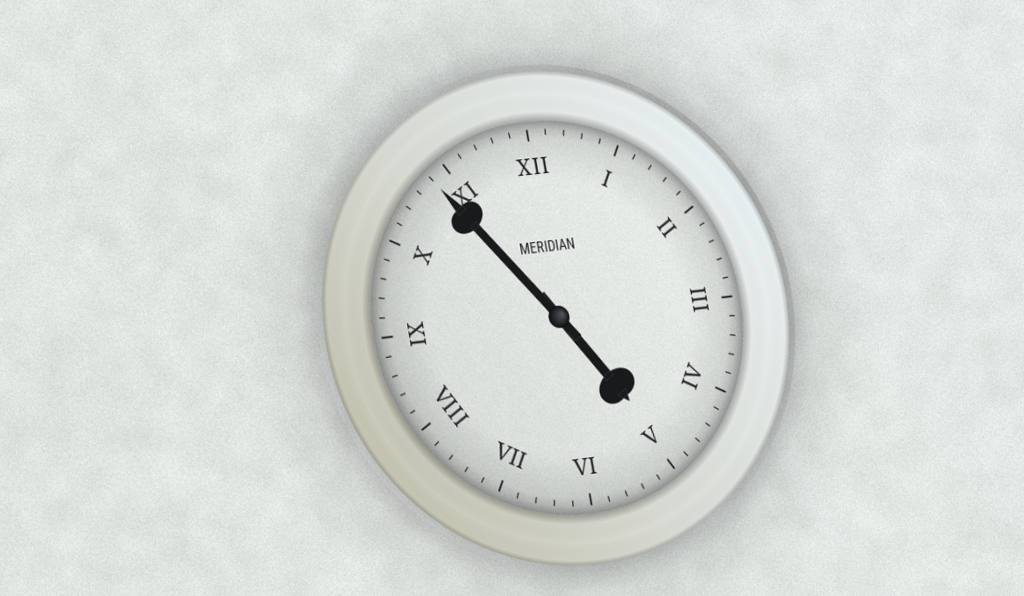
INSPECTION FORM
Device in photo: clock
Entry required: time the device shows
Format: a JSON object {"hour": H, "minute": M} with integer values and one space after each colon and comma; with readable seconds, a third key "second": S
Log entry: {"hour": 4, "minute": 54}
